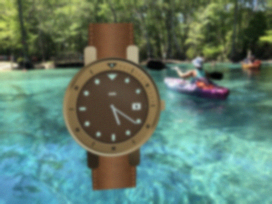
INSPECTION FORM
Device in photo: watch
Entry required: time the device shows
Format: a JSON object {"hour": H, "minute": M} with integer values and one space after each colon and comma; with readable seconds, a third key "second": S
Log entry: {"hour": 5, "minute": 21}
